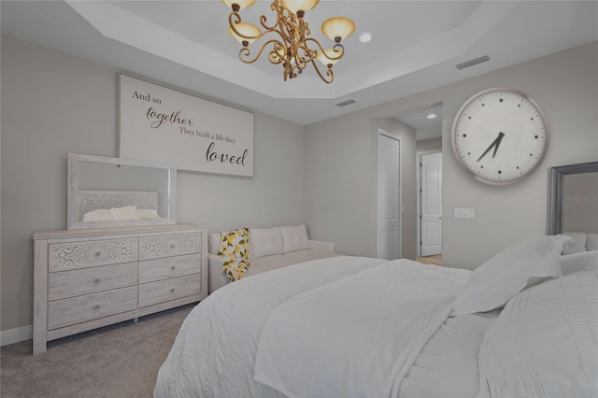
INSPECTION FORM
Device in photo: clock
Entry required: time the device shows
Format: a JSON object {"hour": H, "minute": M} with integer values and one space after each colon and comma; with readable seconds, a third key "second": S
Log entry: {"hour": 6, "minute": 37}
